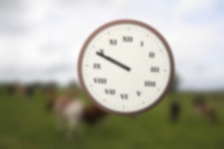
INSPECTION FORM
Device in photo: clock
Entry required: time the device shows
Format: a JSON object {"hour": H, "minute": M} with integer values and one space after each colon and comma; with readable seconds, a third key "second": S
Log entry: {"hour": 9, "minute": 49}
